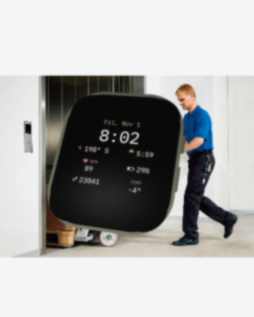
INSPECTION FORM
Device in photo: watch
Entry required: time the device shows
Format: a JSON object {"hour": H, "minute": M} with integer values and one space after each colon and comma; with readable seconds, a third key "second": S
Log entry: {"hour": 8, "minute": 2}
